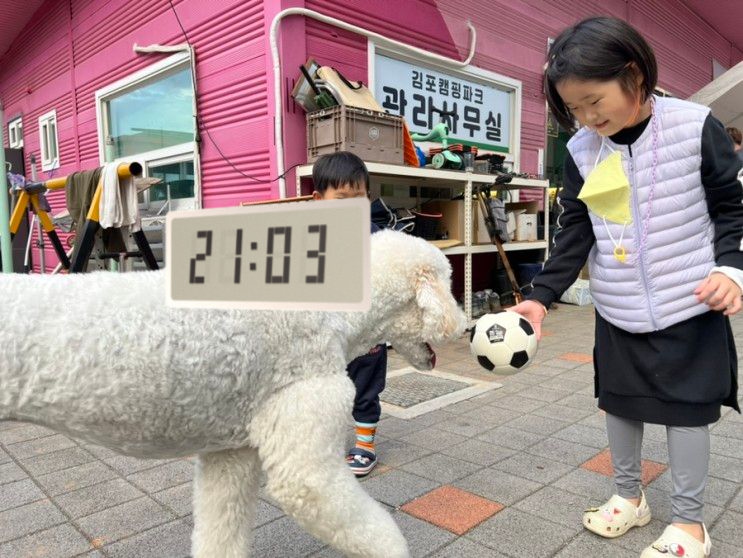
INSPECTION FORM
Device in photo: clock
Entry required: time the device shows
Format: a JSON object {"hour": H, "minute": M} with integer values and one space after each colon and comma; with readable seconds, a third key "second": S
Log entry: {"hour": 21, "minute": 3}
